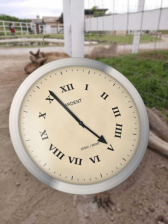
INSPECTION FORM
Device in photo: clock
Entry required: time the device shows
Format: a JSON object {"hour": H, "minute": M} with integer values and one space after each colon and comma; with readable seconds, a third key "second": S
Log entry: {"hour": 4, "minute": 56}
